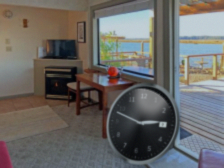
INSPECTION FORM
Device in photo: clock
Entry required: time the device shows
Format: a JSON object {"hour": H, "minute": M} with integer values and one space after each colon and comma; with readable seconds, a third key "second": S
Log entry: {"hour": 2, "minute": 48}
